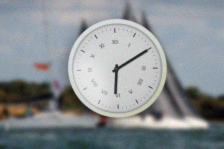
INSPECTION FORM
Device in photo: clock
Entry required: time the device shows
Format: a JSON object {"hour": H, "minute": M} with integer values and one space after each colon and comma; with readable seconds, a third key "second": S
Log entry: {"hour": 6, "minute": 10}
